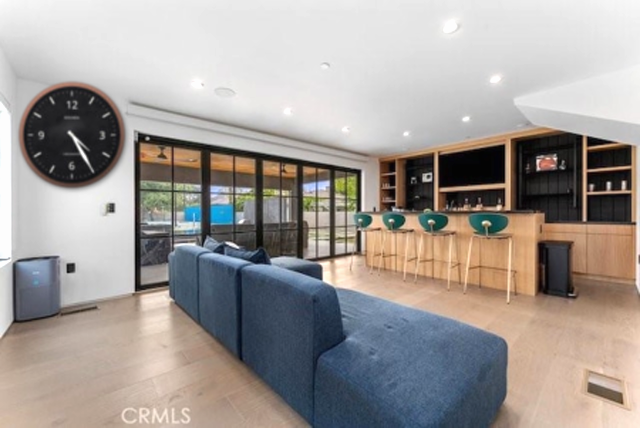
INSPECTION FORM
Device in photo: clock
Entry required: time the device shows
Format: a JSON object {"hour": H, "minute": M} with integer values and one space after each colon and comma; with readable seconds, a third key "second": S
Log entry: {"hour": 4, "minute": 25}
